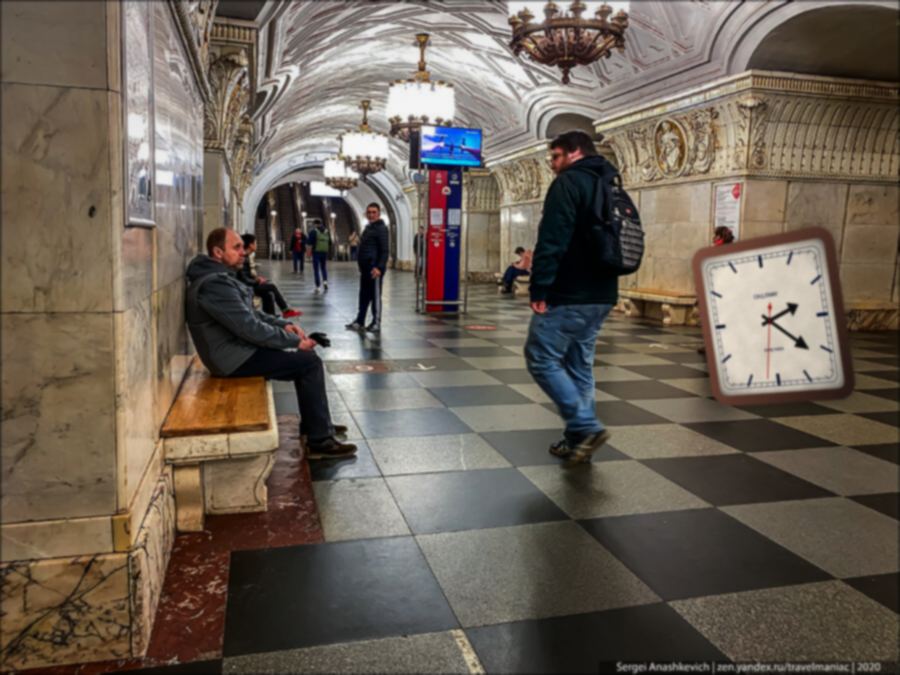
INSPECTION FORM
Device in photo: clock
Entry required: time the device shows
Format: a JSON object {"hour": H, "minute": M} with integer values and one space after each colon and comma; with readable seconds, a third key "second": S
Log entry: {"hour": 2, "minute": 21, "second": 32}
